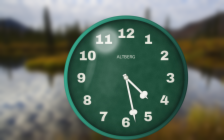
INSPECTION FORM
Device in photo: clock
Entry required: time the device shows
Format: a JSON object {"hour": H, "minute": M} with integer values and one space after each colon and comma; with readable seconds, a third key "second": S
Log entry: {"hour": 4, "minute": 28}
